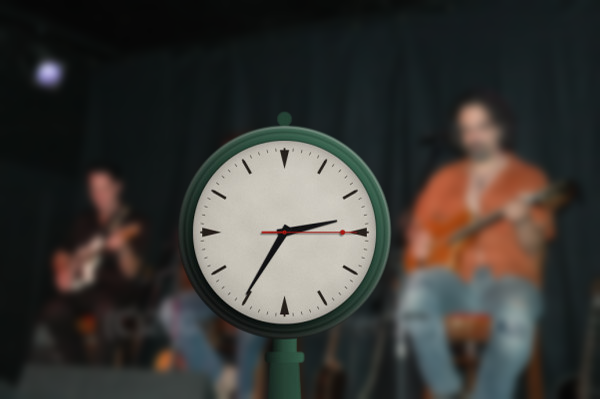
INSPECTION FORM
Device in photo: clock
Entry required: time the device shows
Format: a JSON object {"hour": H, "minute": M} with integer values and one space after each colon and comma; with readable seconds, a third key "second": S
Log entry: {"hour": 2, "minute": 35, "second": 15}
